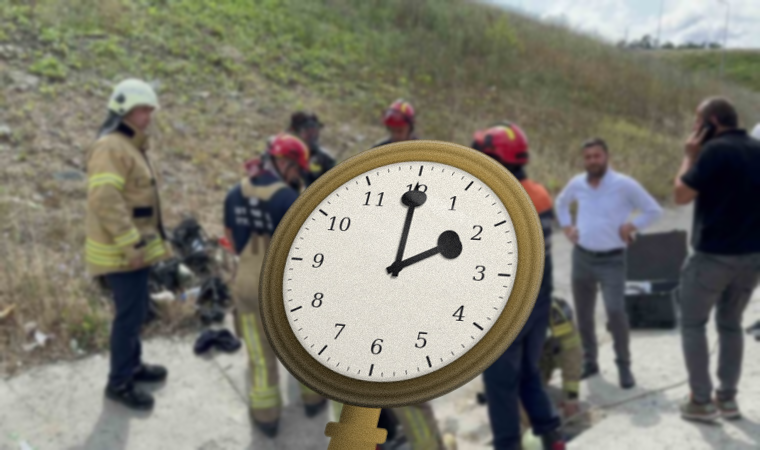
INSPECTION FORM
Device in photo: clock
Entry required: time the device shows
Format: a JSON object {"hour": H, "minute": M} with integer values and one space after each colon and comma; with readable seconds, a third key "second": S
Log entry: {"hour": 2, "minute": 0}
